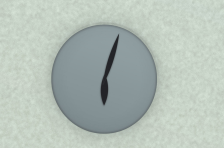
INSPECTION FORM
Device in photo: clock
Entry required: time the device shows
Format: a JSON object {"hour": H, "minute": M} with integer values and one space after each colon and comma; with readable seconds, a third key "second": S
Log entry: {"hour": 6, "minute": 3}
